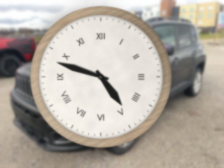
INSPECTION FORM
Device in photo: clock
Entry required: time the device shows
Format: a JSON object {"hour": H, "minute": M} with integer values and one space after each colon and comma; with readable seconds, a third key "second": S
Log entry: {"hour": 4, "minute": 48}
